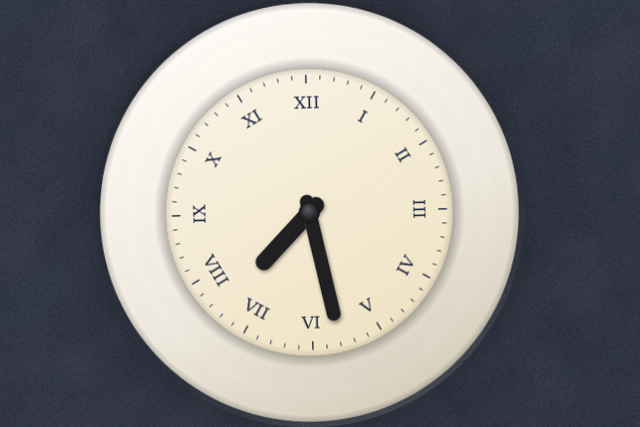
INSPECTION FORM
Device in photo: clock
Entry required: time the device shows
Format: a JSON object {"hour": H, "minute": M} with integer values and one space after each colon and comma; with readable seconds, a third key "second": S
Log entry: {"hour": 7, "minute": 28}
